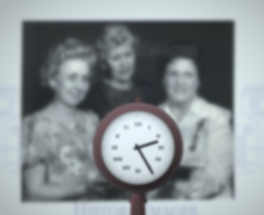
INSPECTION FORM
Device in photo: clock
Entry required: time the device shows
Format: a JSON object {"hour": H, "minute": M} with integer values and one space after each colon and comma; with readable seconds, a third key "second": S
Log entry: {"hour": 2, "minute": 25}
